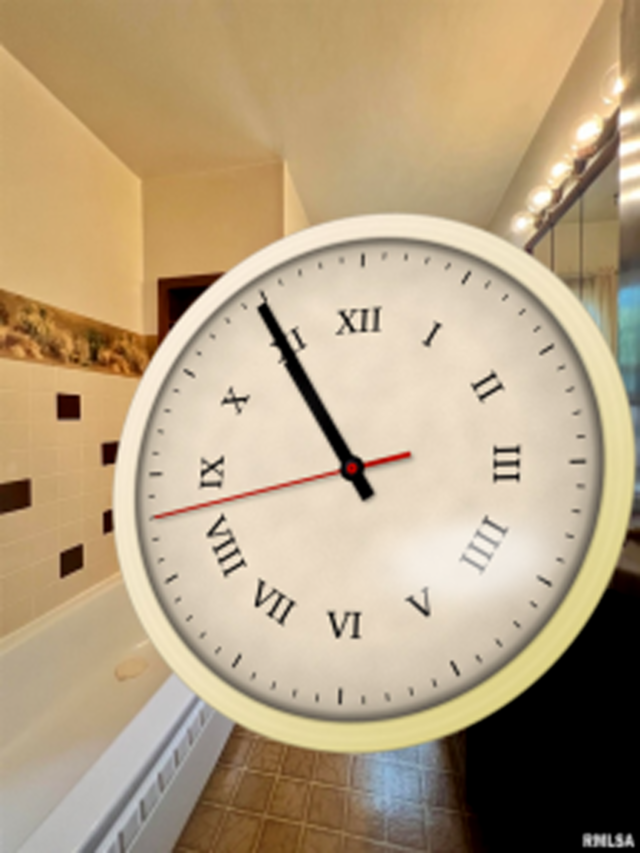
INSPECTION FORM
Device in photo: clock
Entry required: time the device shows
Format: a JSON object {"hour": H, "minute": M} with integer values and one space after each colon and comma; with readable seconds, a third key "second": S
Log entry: {"hour": 10, "minute": 54, "second": 43}
